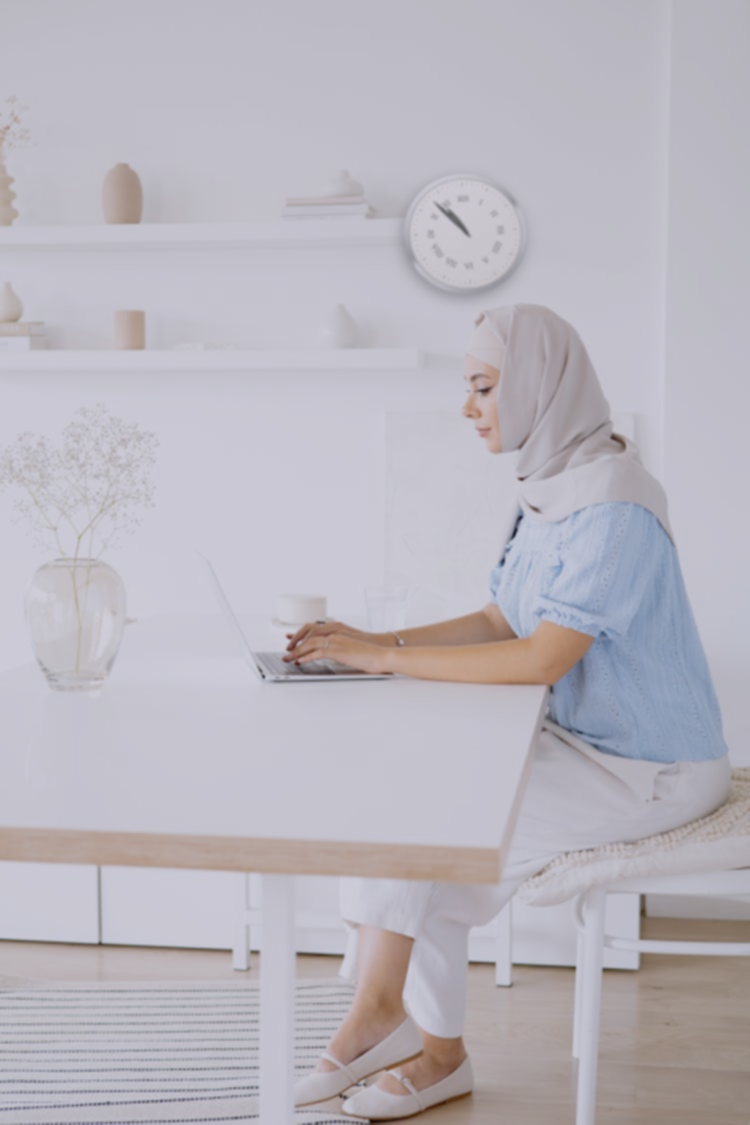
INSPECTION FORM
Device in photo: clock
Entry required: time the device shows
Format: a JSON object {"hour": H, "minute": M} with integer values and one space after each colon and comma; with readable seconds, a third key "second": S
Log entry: {"hour": 10, "minute": 53}
